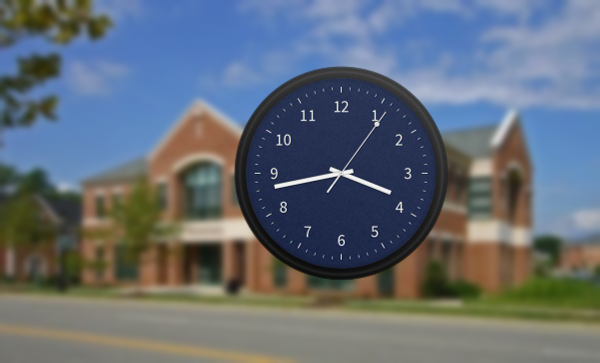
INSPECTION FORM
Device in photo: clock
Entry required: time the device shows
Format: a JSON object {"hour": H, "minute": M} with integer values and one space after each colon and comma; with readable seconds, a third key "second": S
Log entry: {"hour": 3, "minute": 43, "second": 6}
